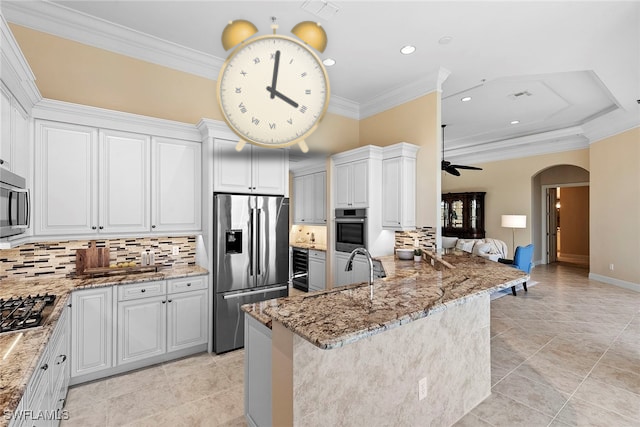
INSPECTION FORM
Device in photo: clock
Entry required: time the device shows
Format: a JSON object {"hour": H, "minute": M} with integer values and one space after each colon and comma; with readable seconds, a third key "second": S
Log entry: {"hour": 4, "minute": 1}
